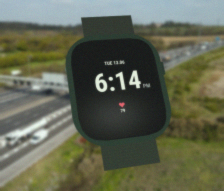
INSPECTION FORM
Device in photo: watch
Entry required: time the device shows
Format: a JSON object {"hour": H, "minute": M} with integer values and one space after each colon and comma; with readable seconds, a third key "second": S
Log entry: {"hour": 6, "minute": 14}
